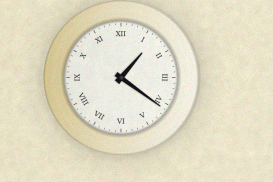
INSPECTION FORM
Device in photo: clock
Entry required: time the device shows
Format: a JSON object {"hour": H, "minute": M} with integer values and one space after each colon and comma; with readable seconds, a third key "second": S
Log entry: {"hour": 1, "minute": 21}
